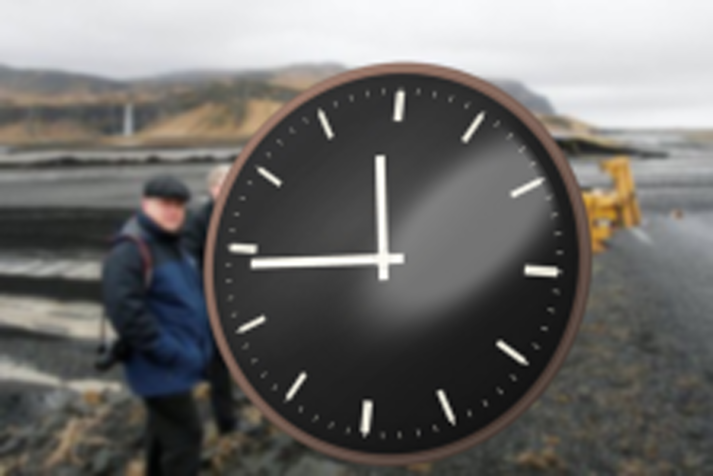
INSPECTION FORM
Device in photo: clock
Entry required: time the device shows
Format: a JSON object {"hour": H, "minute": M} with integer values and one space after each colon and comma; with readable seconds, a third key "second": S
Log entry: {"hour": 11, "minute": 44}
